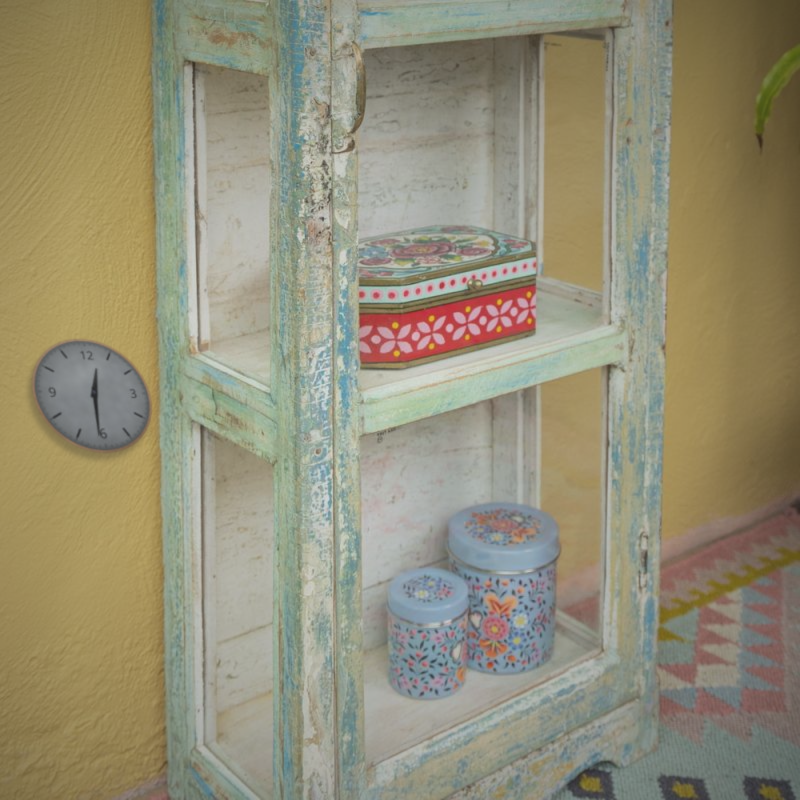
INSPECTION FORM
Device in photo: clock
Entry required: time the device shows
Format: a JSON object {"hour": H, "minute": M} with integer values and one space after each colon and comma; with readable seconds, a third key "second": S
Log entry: {"hour": 12, "minute": 31}
